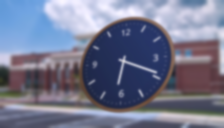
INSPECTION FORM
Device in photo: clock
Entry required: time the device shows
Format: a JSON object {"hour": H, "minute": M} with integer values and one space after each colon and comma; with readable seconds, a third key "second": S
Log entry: {"hour": 6, "minute": 19}
